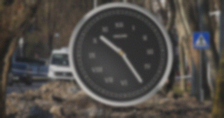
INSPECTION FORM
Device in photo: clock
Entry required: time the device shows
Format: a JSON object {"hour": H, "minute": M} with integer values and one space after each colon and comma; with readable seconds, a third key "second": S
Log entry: {"hour": 10, "minute": 25}
